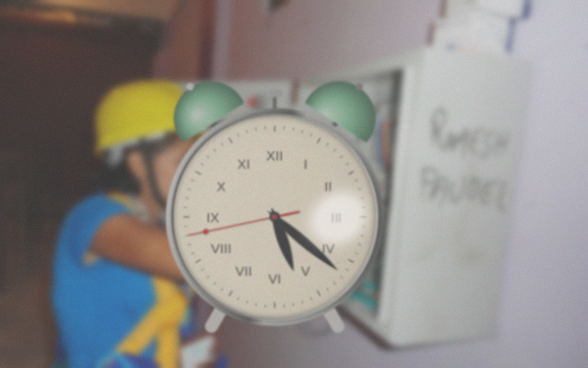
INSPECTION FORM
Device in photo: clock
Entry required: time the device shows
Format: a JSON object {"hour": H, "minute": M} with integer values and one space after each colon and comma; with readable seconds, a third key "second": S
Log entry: {"hour": 5, "minute": 21, "second": 43}
